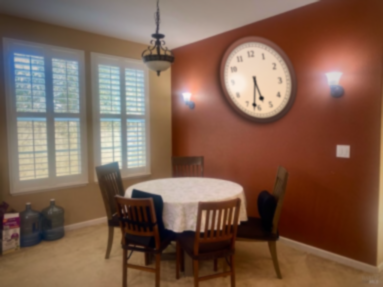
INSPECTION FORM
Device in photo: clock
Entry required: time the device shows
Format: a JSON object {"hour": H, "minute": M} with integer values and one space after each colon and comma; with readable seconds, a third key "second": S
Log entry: {"hour": 5, "minute": 32}
